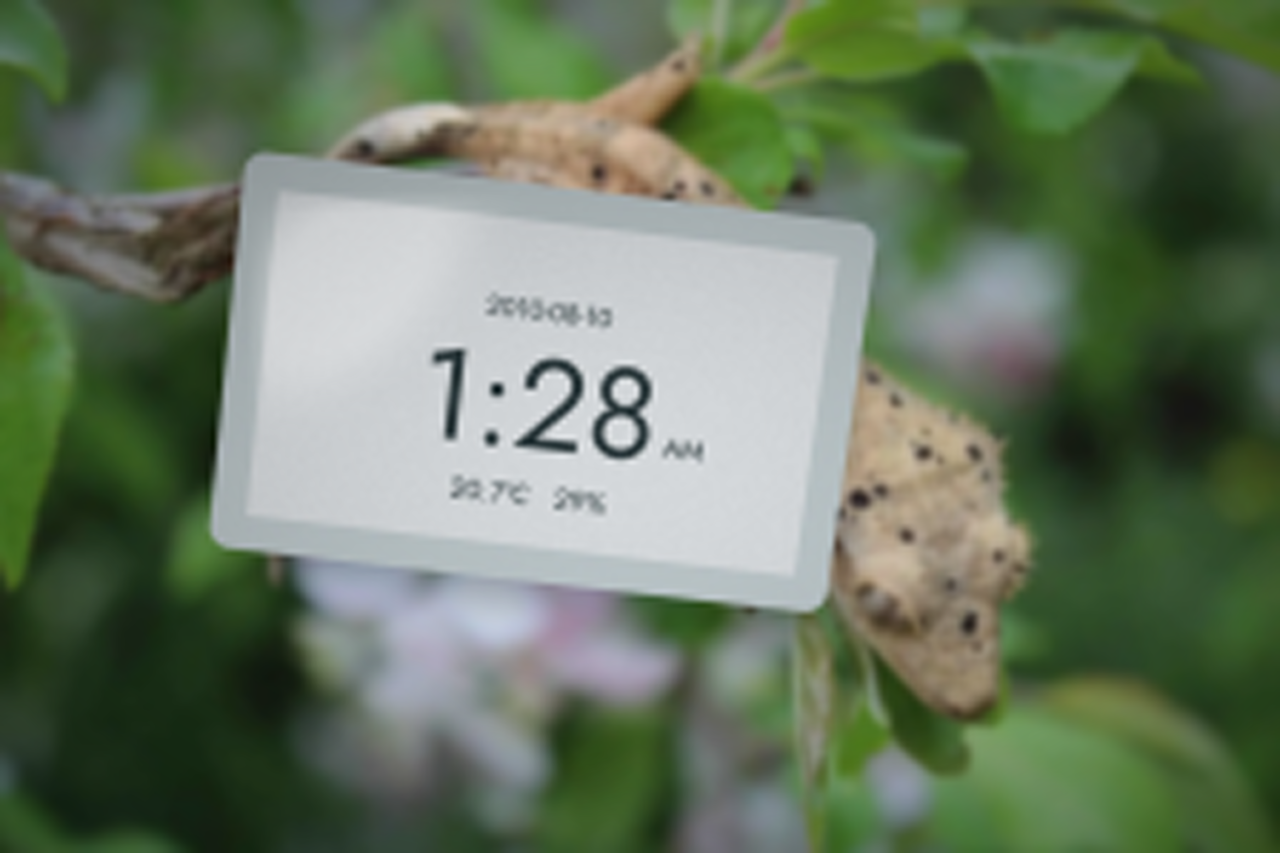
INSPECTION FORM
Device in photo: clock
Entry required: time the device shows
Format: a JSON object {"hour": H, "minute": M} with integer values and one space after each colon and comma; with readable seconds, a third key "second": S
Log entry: {"hour": 1, "minute": 28}
